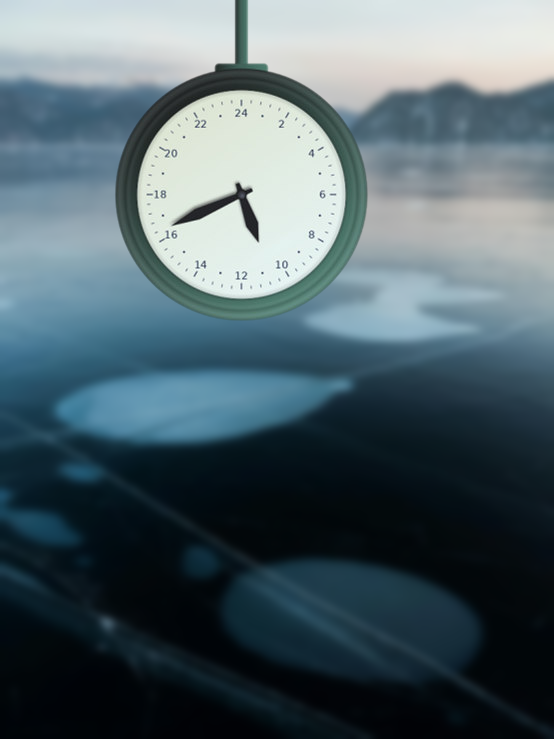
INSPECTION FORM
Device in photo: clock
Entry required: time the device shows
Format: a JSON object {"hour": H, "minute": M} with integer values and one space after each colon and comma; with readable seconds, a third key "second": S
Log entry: {"hour": 10, "minute": 41}
